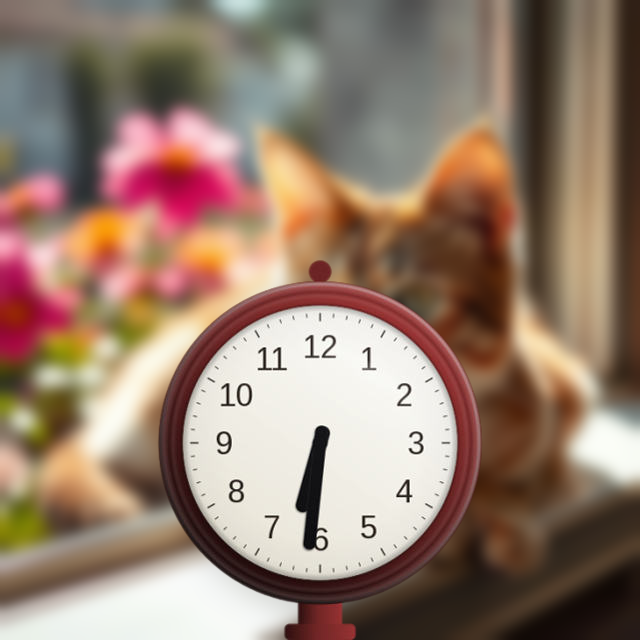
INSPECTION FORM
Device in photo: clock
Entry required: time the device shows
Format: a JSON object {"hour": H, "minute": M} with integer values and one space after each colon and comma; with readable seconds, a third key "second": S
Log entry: {"hour": 6, "minute": 31}
